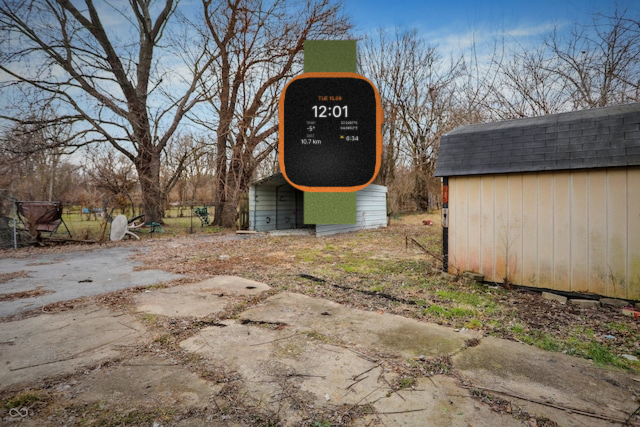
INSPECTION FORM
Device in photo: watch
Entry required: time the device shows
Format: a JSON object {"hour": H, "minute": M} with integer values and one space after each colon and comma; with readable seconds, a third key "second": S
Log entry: {"hour": 12, "minute": 1}
